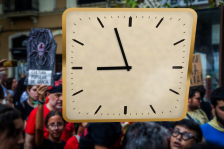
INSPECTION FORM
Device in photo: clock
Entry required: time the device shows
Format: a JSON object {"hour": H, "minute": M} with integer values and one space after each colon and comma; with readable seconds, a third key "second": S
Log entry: {"hour": 8, "minute": 57}
